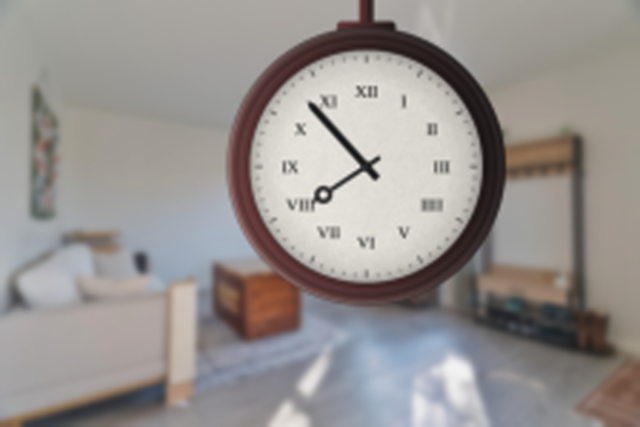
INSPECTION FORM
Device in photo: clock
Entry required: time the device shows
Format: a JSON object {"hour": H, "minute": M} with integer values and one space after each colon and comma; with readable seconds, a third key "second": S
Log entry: {"hour": 7, "minute": 53}
